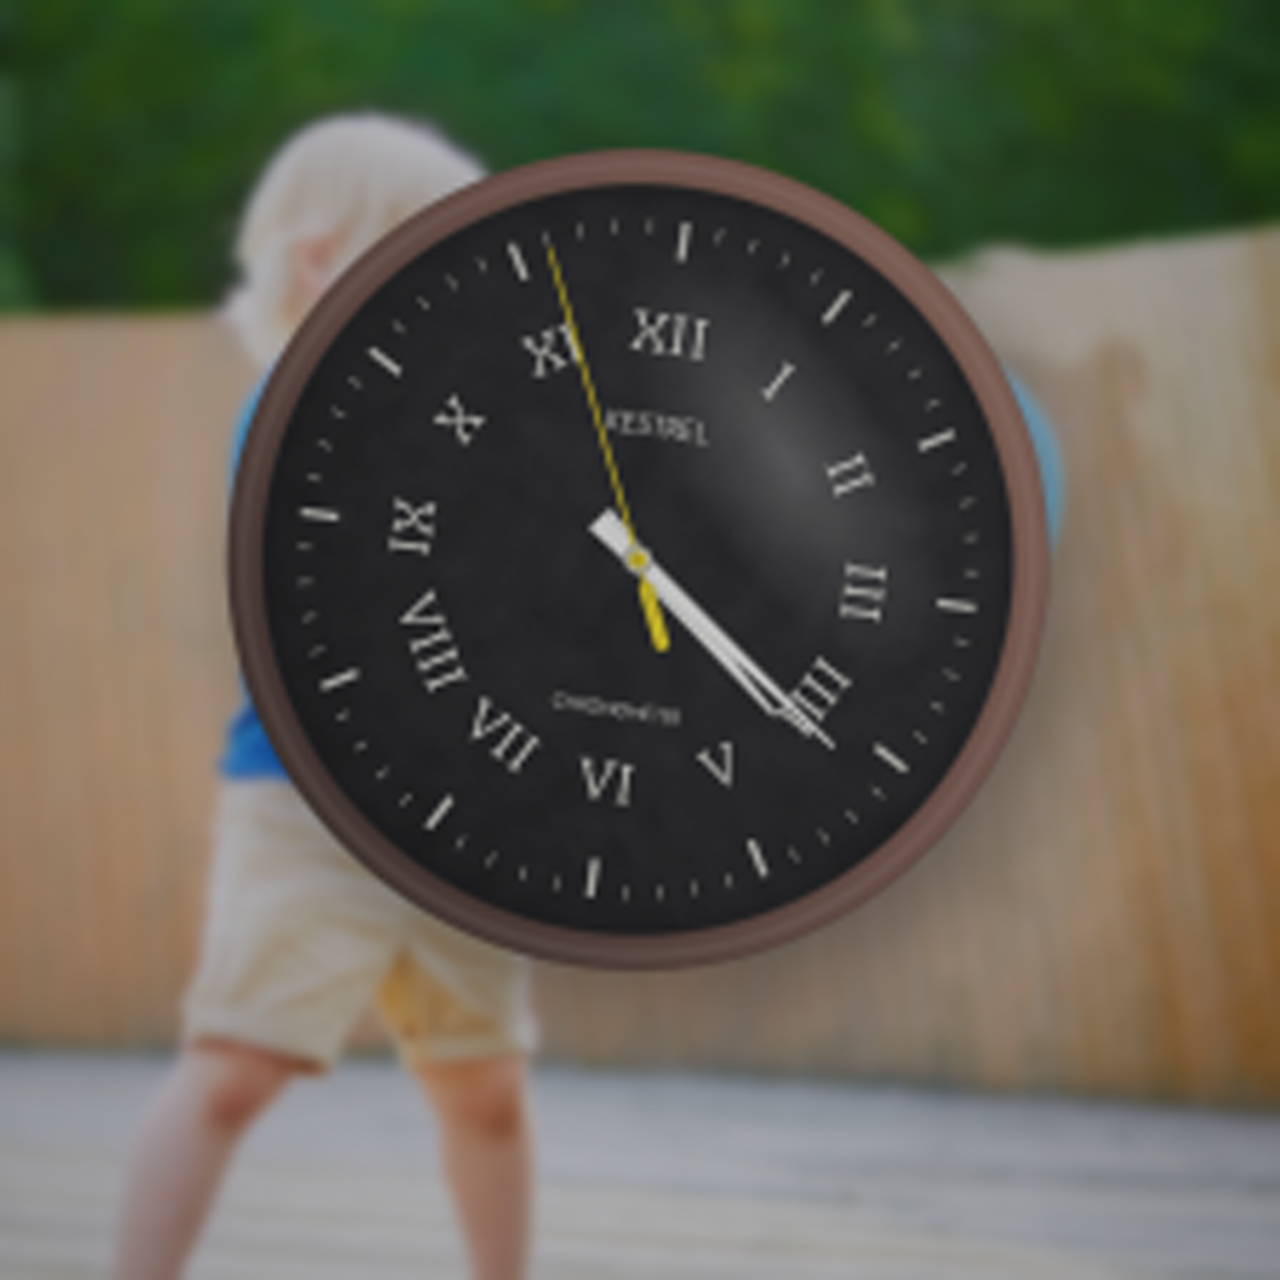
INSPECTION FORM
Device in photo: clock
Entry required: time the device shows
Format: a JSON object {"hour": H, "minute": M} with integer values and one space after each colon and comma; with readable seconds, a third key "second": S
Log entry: {"hour": 4, "minute": 20, "second": 56}
